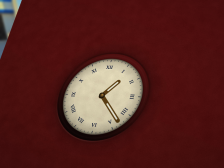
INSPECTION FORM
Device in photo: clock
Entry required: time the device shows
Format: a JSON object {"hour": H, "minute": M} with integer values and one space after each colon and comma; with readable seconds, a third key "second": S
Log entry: {"hour": 1, "minute": 23}
